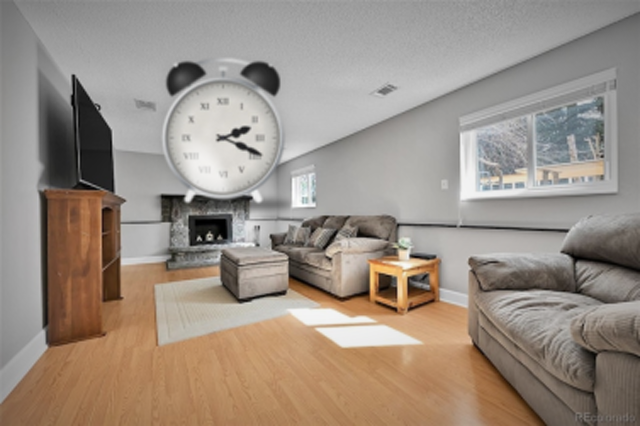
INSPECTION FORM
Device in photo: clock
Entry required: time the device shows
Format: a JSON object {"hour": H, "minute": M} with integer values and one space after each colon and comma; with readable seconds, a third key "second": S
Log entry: {"hour": 2, "minute": 19}
